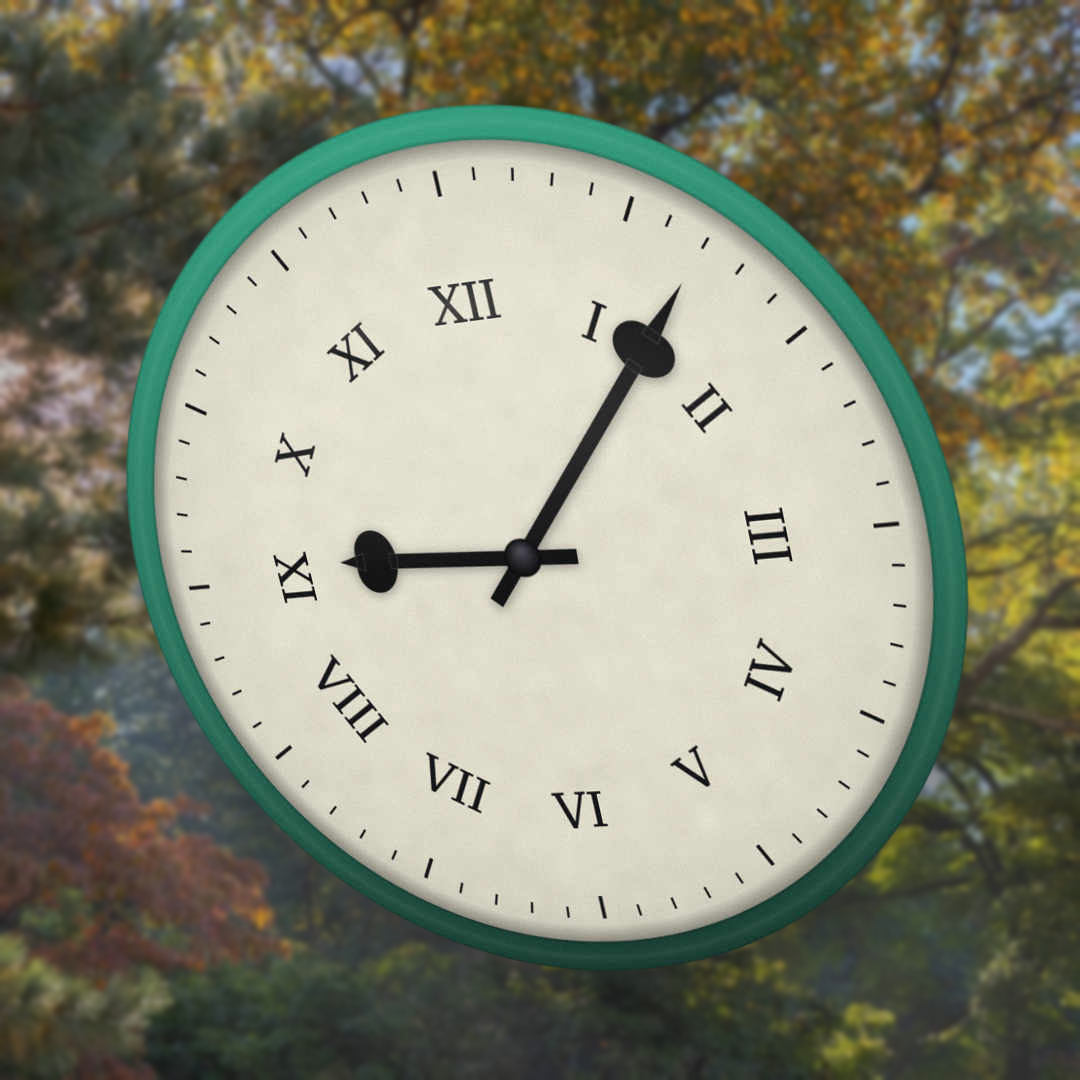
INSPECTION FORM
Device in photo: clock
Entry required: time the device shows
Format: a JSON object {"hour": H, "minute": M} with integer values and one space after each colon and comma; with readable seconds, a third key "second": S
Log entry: {"hour": 9, "minute": 7}
